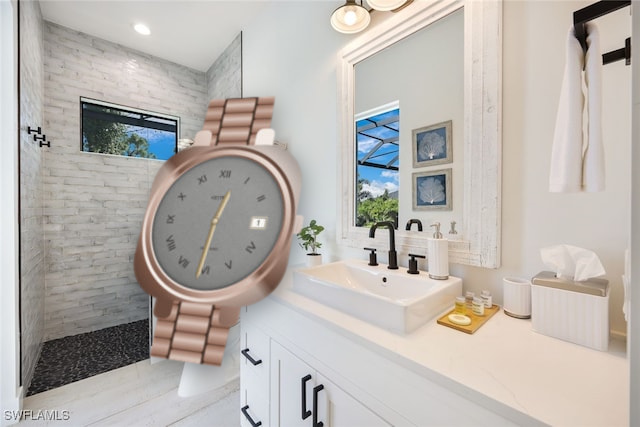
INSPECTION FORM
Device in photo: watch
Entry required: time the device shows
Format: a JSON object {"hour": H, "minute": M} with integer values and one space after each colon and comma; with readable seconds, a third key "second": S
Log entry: {"hour": 12, "minute": 31}
